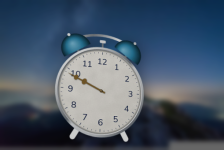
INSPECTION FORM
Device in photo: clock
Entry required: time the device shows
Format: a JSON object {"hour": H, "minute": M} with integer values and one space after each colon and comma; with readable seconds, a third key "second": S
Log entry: {"hour": 9, "minute": 49}
